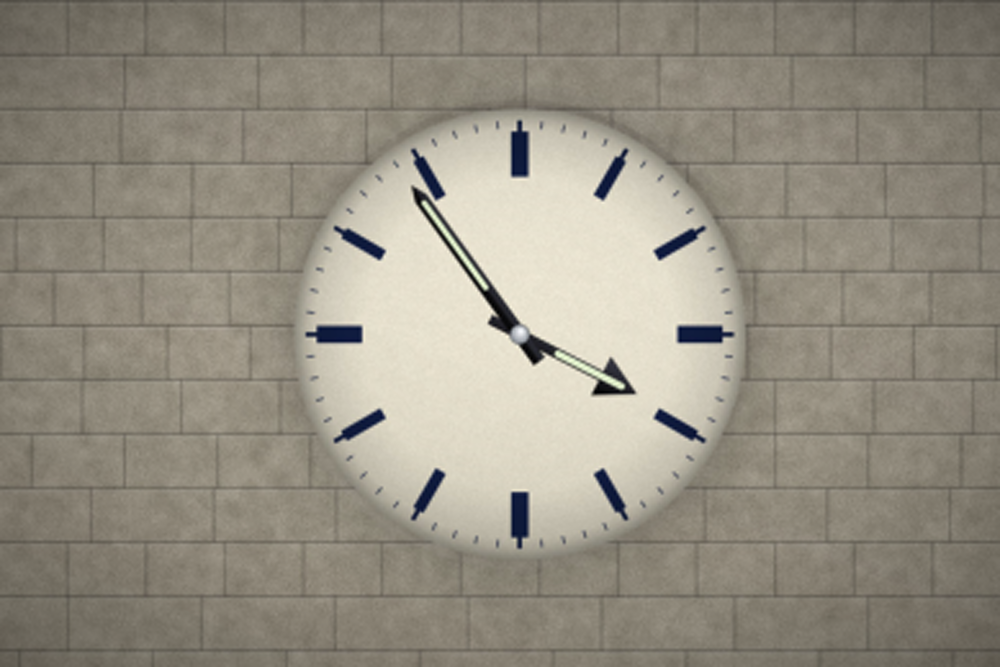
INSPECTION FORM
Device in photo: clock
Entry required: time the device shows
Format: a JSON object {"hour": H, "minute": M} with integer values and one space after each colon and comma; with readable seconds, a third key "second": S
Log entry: {"hour": 3, "minute": 54}
